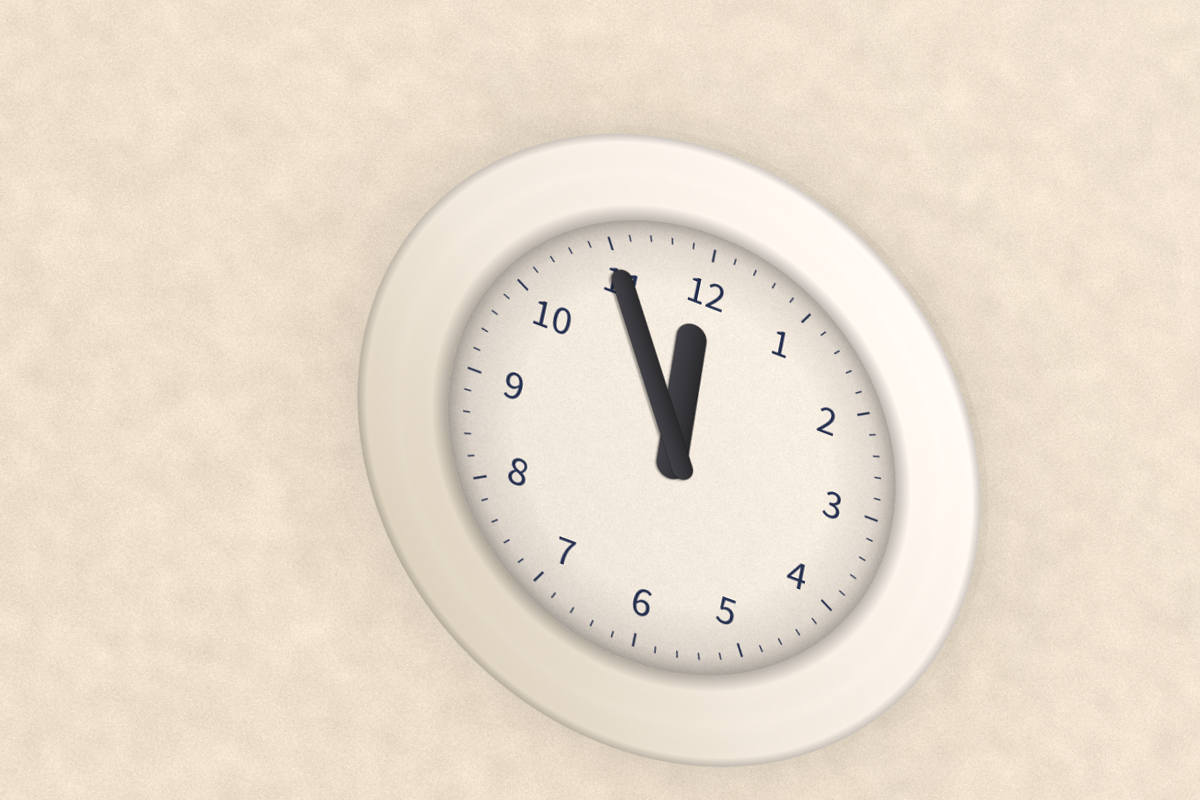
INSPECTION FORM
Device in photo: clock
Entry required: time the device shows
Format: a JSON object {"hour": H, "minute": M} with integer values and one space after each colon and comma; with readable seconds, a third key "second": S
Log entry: {"hour": 11, "minute": 55}
